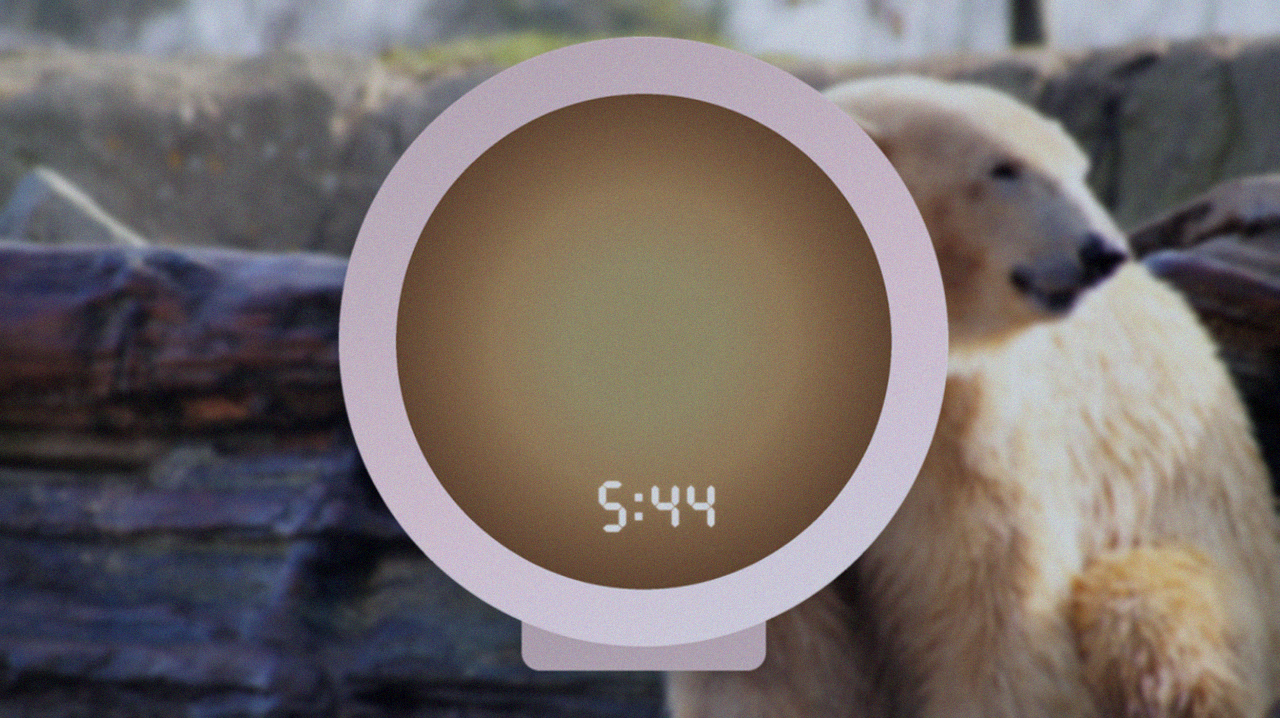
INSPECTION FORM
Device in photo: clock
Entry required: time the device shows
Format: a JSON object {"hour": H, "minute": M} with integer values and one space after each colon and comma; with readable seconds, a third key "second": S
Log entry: {"hour": 5, "minute": 44}
